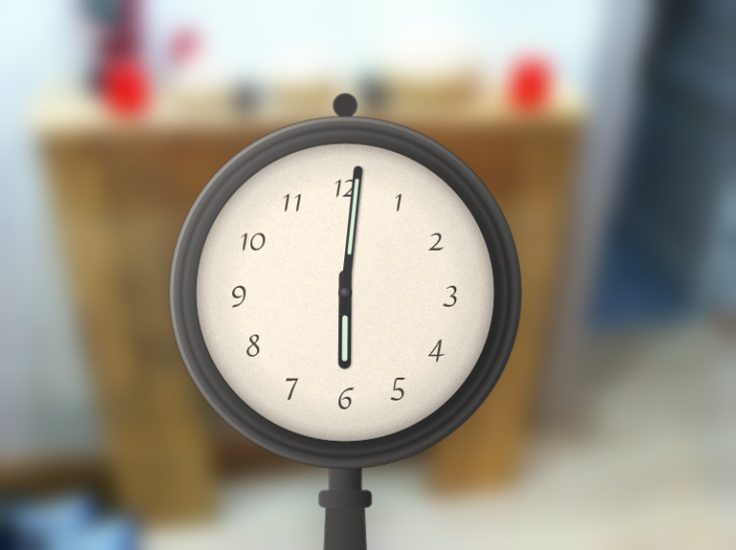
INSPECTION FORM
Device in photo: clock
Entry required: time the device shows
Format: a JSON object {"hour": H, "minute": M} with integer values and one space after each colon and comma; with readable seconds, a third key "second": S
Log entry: {"hour": 6, "minute": 1}
